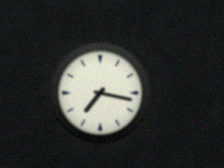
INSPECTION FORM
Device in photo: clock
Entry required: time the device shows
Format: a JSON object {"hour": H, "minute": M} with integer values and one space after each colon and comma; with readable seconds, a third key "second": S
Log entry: {"hour": 7, "minute": 17}
